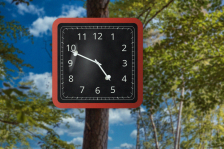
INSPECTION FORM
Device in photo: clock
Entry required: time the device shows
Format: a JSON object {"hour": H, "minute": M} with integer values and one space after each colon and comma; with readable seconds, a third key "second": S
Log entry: {"hour": 4, "minute": 49}
